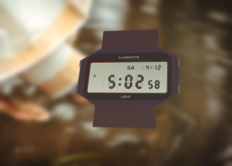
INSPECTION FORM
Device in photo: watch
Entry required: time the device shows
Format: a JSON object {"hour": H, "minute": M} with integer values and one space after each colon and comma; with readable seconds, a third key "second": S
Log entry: {"hour": 5, "minute": 2, "second": 58}
